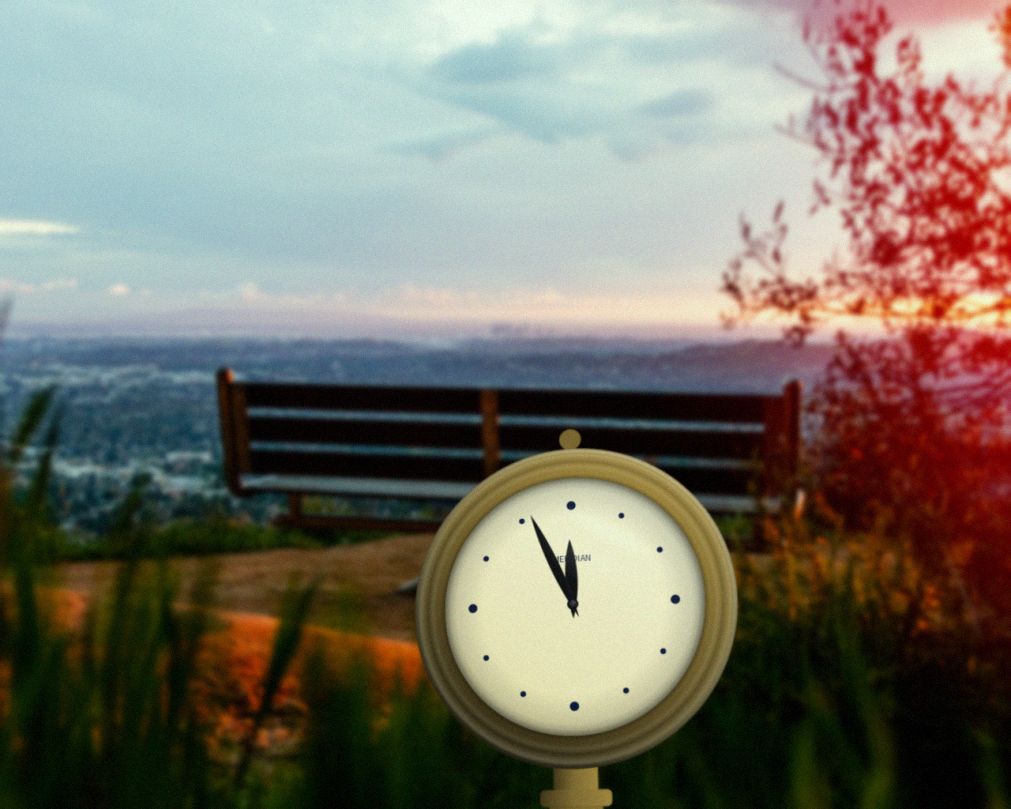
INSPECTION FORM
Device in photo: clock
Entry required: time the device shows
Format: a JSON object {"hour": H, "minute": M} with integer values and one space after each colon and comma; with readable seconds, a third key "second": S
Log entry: {"hour": 11, "minute": 56}
